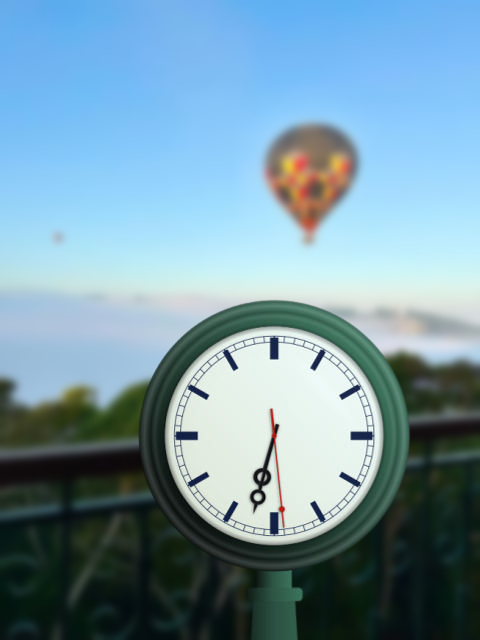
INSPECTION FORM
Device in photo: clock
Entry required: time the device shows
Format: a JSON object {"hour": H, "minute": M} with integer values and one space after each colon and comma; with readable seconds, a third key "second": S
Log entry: {"hour": 6, "minute": 32, "second": 29}
